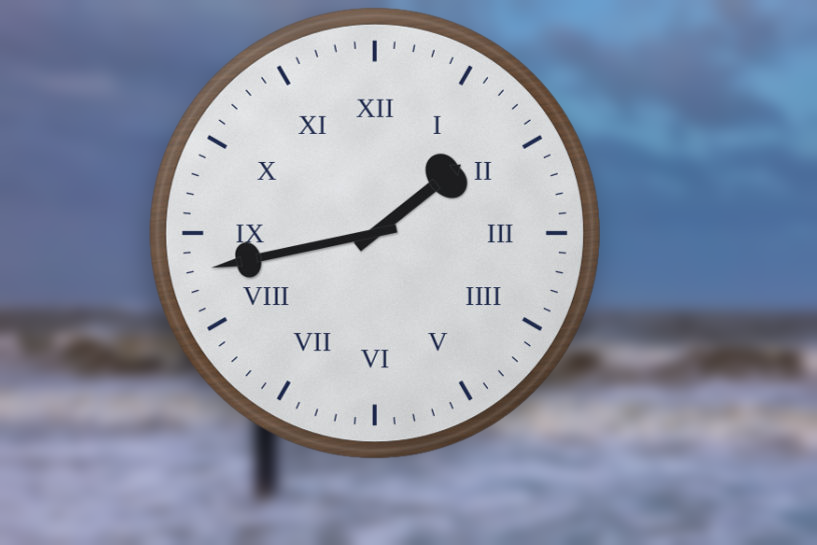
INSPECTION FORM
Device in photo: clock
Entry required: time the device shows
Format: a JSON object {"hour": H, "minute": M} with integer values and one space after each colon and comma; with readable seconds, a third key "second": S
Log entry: {"hour": 1, "minute": 43}
